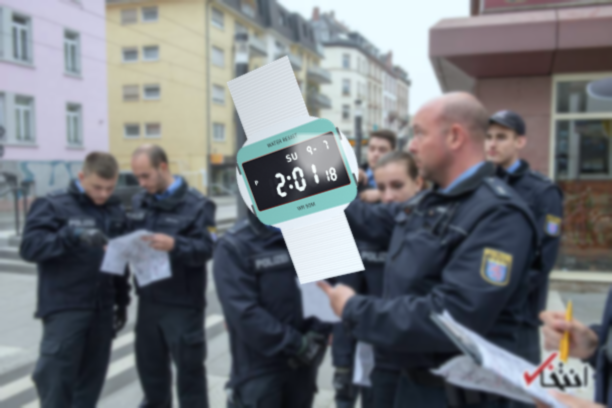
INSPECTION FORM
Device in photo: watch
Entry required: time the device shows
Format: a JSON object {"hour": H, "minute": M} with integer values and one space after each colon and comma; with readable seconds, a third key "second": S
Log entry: {"hour": 2, "minute": 1, "second": 18}
